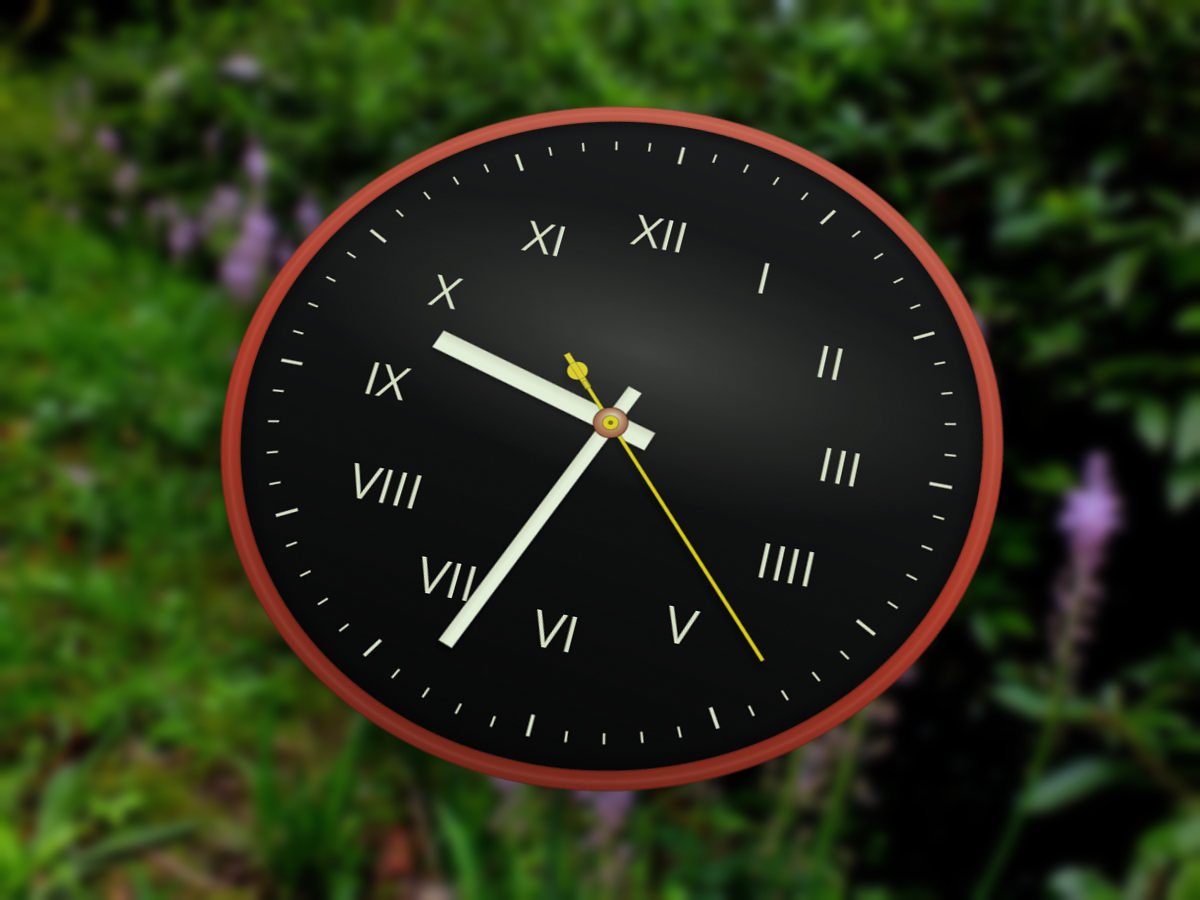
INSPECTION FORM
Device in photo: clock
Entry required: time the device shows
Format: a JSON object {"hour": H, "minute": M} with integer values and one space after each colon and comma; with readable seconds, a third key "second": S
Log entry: {"hour": 9, "minute": 33, "second": 23}
